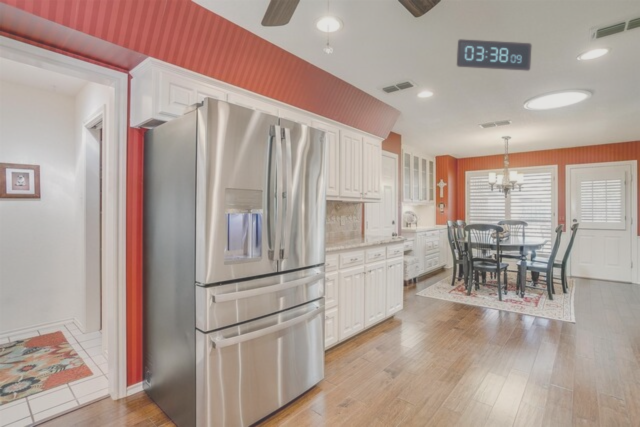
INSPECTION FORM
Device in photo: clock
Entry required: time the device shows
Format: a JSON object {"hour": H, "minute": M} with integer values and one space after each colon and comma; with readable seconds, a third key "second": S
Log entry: {"hour": 3, "minute": 38}
